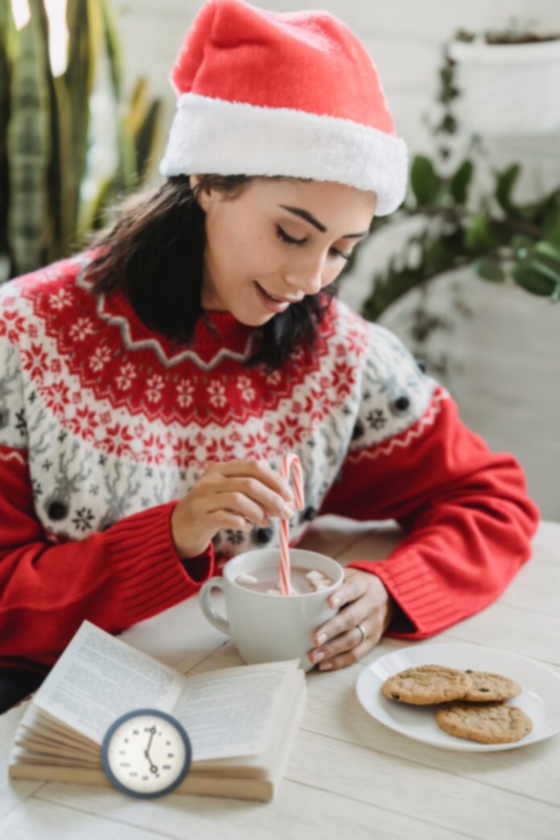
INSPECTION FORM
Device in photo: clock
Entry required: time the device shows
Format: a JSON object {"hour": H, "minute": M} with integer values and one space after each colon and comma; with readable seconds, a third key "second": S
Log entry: {"hour": 5, "minute": 2}
